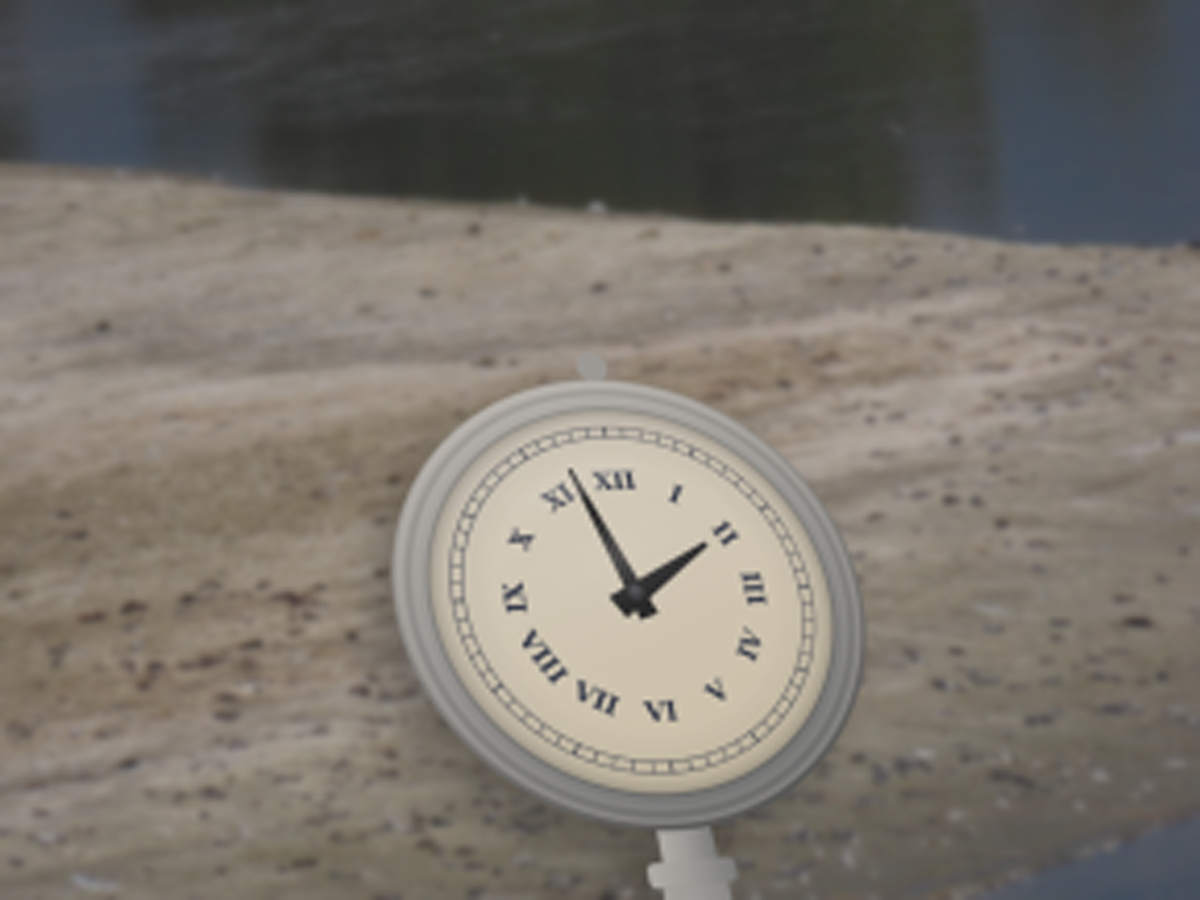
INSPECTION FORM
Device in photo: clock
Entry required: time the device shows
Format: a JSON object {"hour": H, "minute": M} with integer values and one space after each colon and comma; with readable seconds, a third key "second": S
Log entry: {"hour": 1, "minute": 57}
